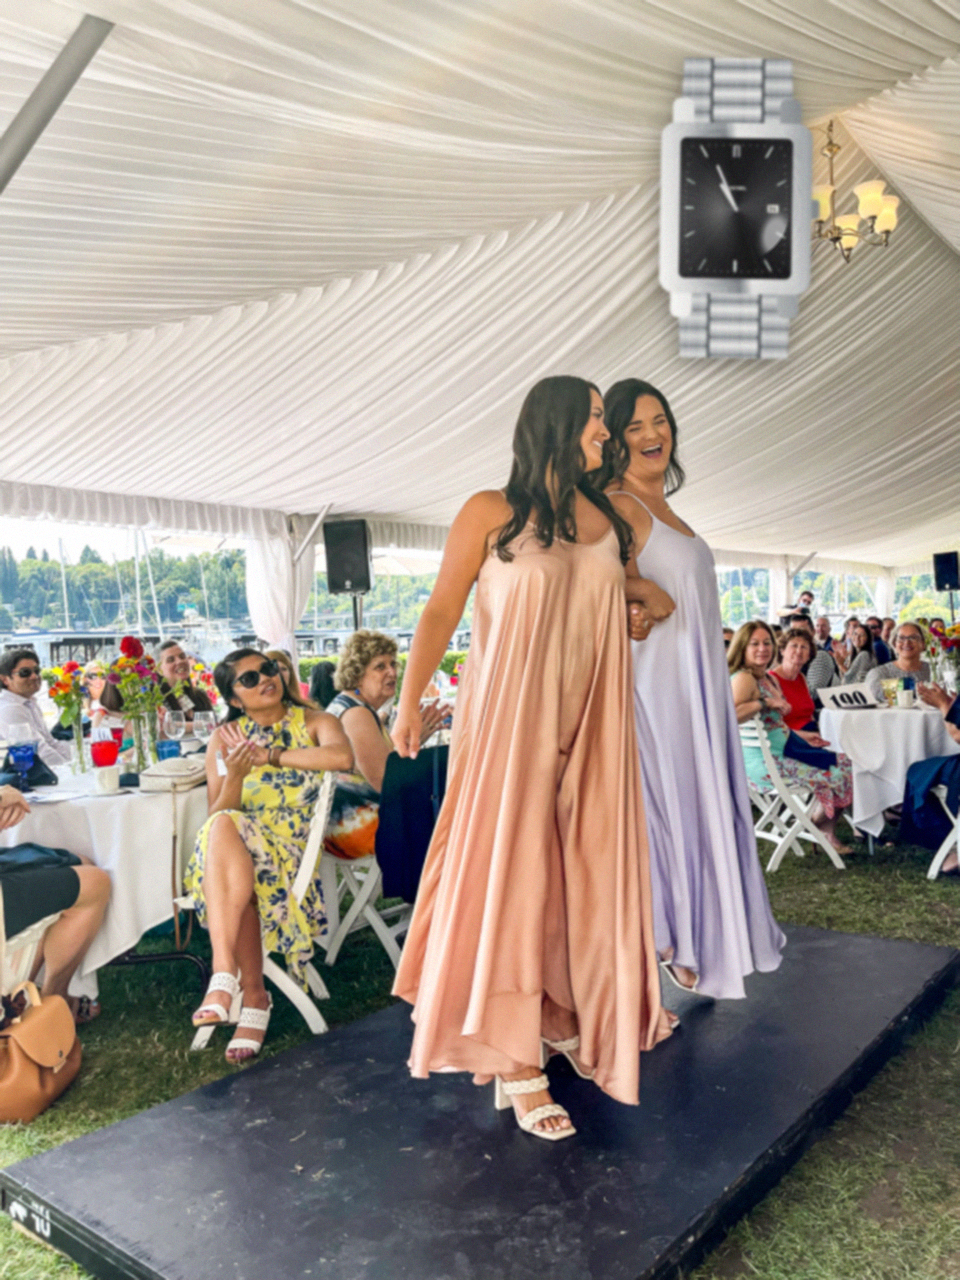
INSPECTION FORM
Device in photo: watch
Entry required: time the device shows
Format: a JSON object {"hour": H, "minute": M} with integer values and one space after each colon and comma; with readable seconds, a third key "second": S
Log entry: {"hour": 10, "minute": 56}
